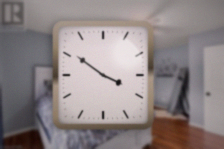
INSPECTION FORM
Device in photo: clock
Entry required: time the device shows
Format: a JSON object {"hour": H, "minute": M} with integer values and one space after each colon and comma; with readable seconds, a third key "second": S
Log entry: {"hour": 3, "minute": 51}
